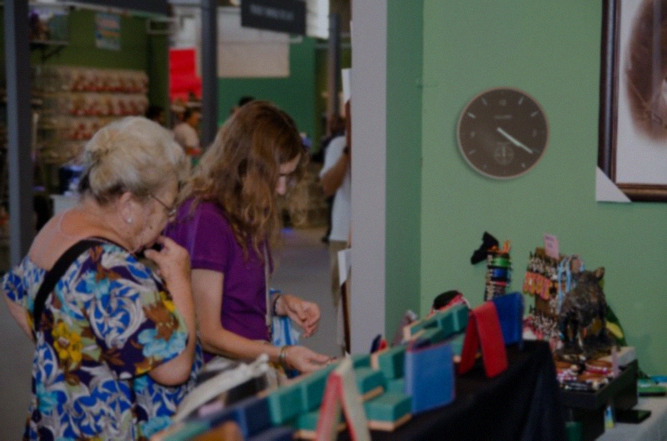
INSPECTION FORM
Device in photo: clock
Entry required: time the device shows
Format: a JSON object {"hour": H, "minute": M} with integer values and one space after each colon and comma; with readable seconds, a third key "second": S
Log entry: {"hour": 4, "minute": 21}
